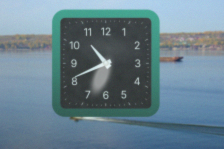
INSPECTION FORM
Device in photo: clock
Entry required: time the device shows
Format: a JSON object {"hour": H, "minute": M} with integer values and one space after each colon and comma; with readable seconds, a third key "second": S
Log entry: {"hour": 10, "minute": 41}
